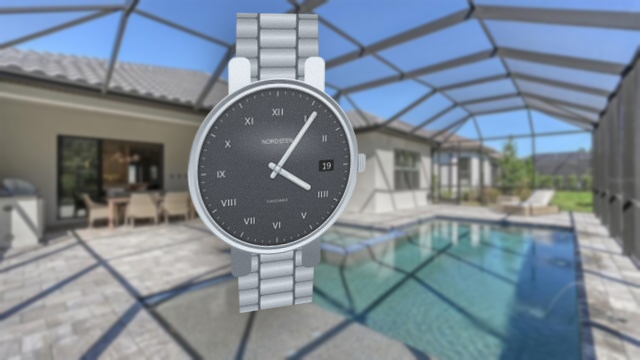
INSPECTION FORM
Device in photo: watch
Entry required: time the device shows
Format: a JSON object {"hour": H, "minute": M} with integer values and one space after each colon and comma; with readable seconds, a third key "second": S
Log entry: {"hour": 4, "minute": 6}
